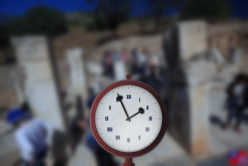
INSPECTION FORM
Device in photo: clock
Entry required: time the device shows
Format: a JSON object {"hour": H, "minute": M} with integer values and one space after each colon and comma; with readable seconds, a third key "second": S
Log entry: {"hour": 1, "minute": 56}
